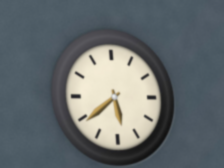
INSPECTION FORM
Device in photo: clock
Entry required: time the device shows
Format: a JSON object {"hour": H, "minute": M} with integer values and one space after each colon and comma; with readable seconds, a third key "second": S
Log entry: {"hour": 5, "minute": 39}
